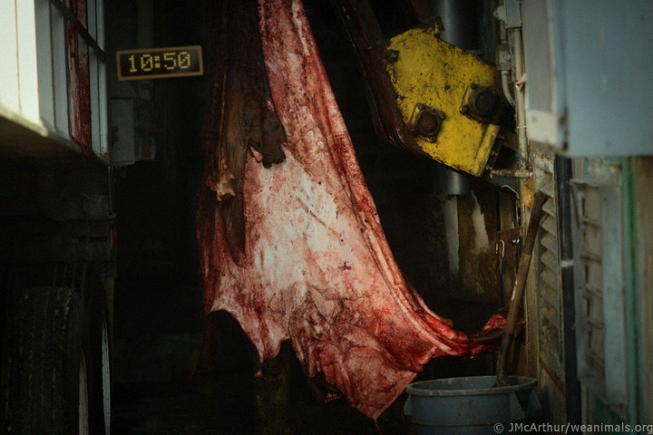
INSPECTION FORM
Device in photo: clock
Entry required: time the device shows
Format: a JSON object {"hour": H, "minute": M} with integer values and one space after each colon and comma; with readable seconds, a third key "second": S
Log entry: {"hour": 10, "minute": 50}
